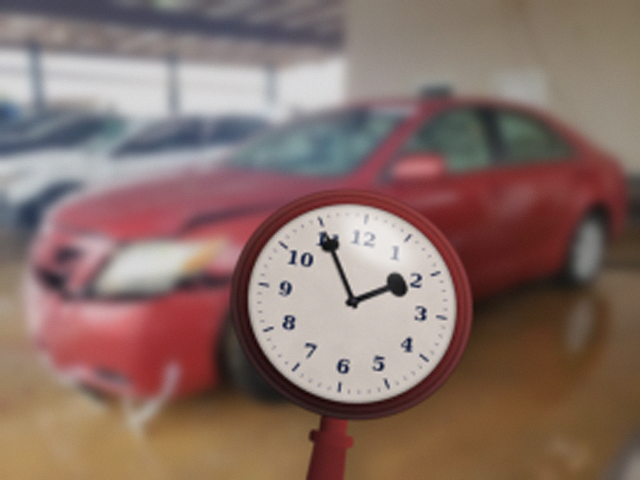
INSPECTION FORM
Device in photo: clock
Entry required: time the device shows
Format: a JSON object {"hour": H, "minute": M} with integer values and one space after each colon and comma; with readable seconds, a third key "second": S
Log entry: {"hour": 1, "minute": 55}
